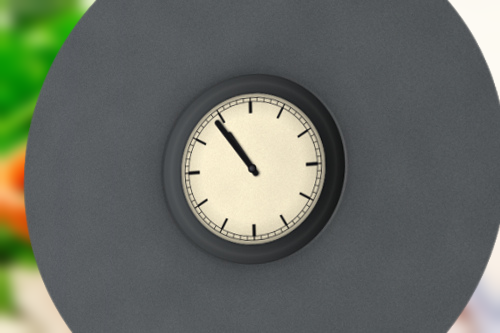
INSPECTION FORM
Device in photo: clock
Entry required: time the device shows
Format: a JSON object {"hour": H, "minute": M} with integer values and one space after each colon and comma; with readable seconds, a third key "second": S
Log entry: {"hour": 10, "minute": 54}
